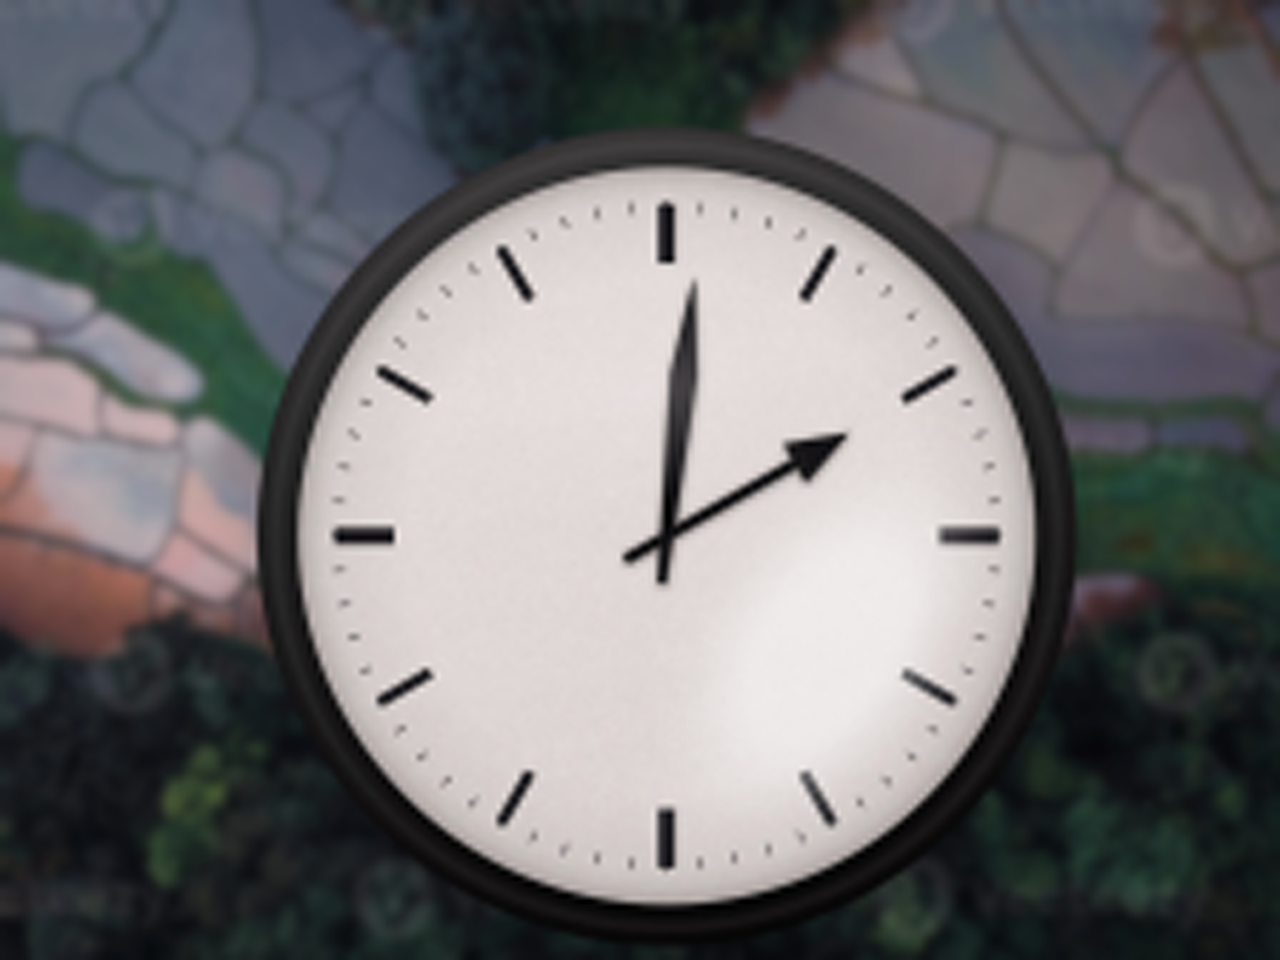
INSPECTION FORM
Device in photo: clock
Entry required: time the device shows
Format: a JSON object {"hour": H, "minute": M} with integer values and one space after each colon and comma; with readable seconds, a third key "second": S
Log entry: {"hour": 2, "minute": 1}
